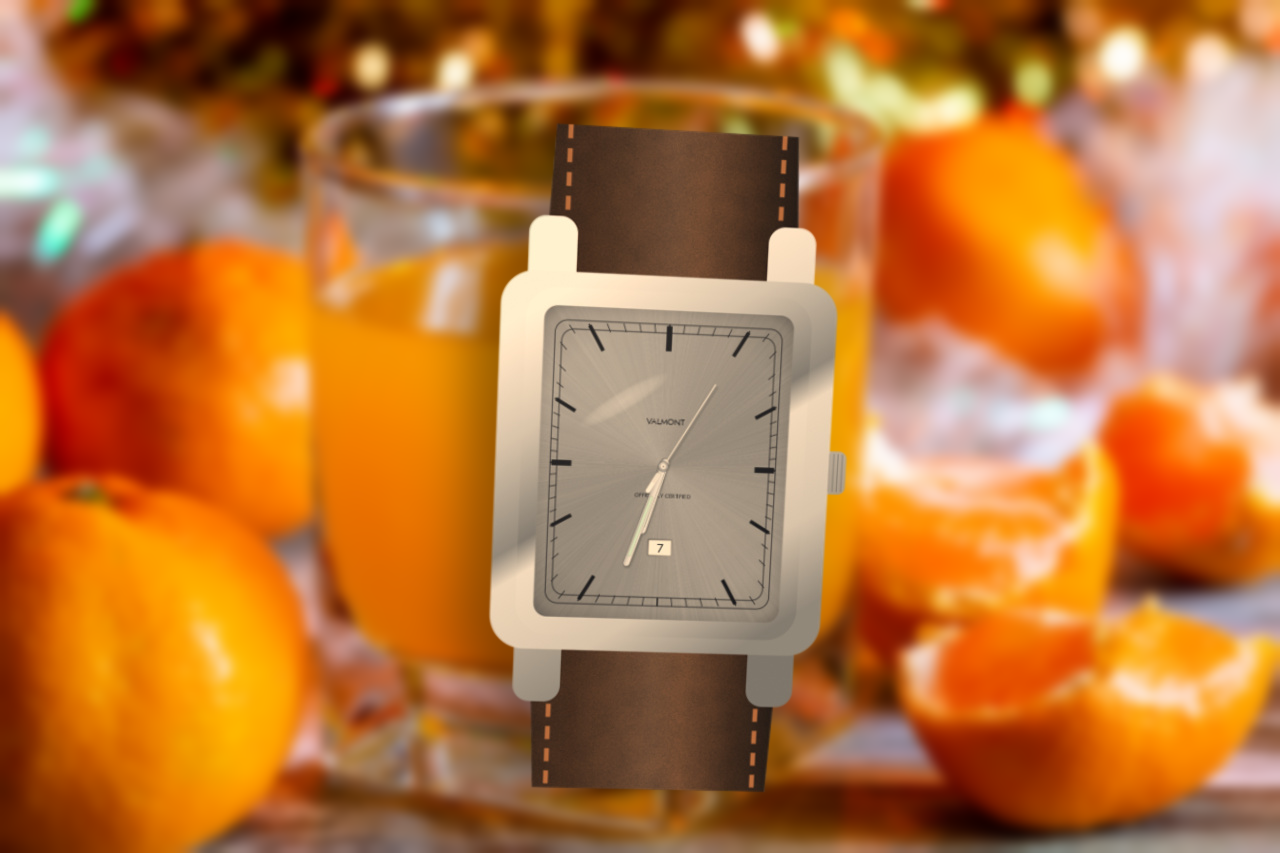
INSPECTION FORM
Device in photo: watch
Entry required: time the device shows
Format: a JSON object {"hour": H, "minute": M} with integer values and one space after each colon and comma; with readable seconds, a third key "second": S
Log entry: {"hour": 6, "minute": 33, "second": 5}
